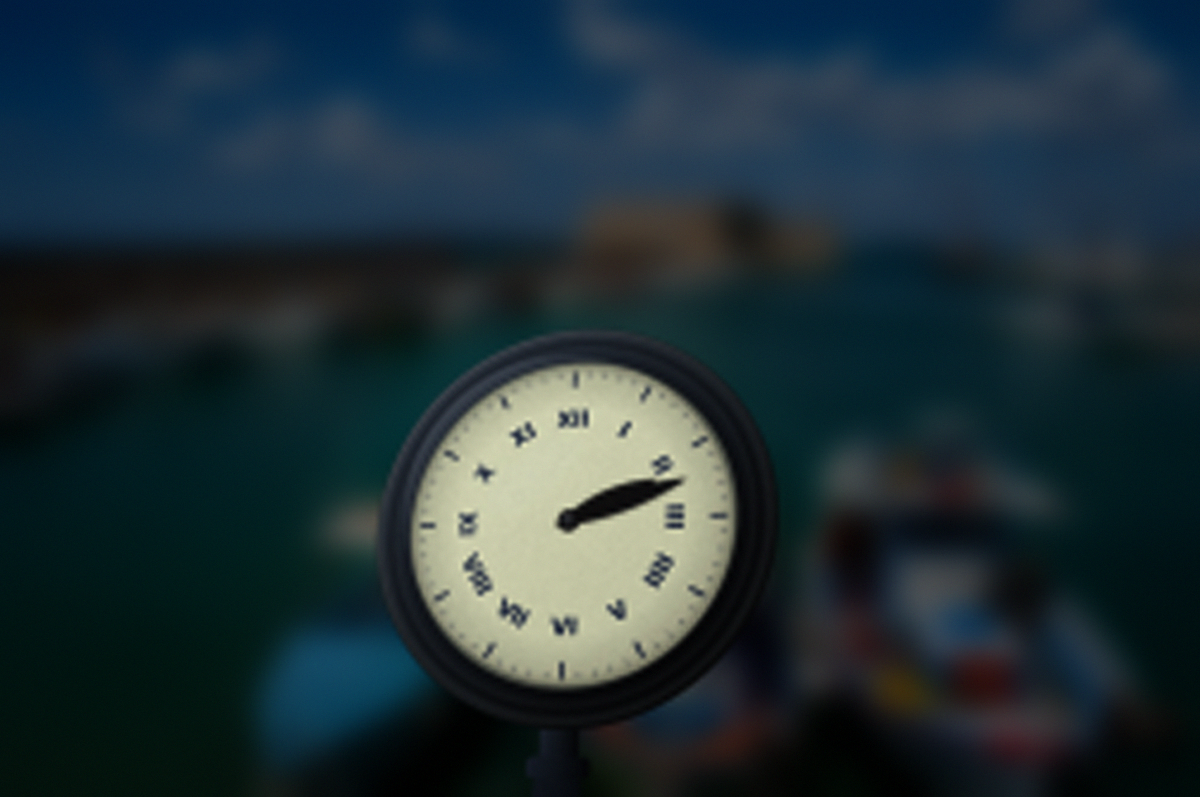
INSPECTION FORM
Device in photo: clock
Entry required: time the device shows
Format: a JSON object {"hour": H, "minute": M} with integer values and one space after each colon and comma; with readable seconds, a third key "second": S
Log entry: {"hour": 2, "minute": 12}
